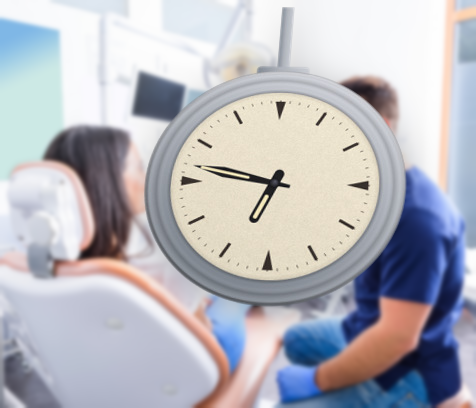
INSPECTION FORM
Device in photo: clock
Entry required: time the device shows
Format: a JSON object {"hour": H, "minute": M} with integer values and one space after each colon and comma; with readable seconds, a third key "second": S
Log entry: {"hour": 6, "minute": 47}
